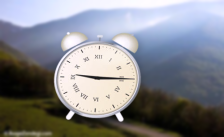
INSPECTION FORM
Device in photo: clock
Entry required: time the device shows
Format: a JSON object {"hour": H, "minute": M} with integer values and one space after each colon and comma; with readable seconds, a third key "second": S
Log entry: {"hour": 9, "minute": 15}
